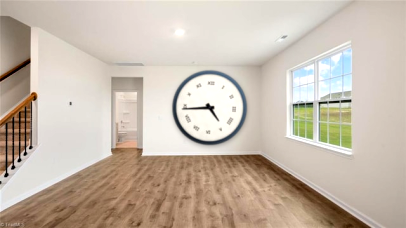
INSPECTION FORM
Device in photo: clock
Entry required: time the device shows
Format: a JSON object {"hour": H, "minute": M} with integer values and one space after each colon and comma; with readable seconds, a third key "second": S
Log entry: {"hour": 4, "minute": 44}
